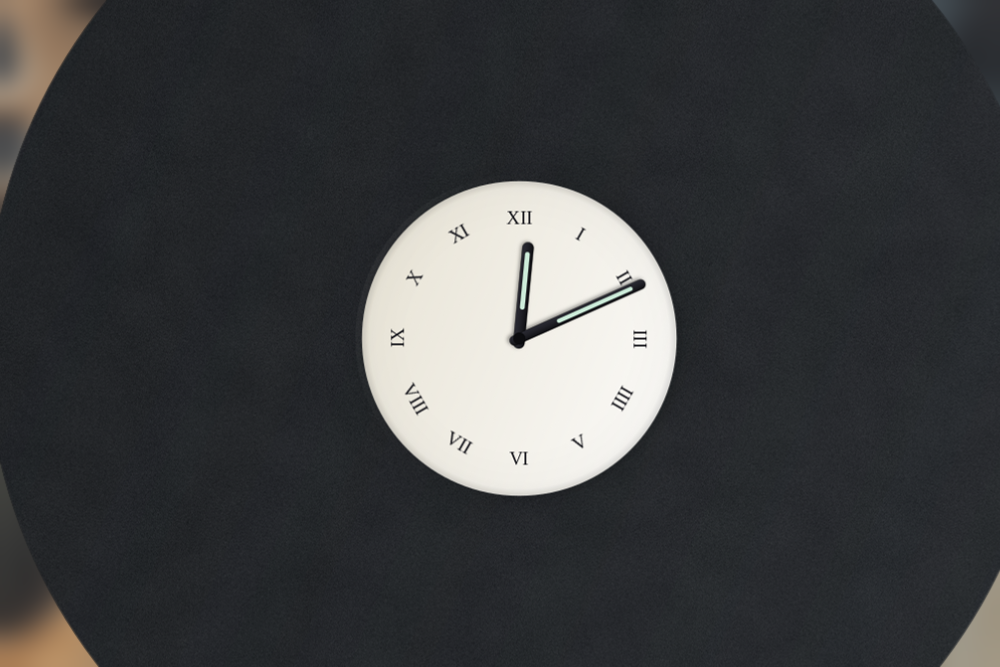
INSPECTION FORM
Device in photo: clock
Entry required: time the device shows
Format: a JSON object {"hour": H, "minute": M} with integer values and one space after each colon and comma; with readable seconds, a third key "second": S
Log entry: {"hour": 12, "minute": 11}
